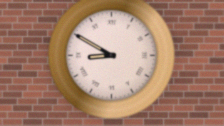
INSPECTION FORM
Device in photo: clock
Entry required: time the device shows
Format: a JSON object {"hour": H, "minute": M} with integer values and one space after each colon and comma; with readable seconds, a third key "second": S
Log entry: {"hour": 8, "minute": 50}
